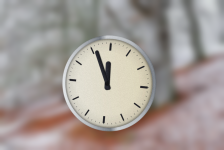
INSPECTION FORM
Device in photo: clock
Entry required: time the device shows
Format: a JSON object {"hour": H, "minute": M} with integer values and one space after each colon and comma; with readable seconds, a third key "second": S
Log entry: {"hour": 11, "minute": 56}
